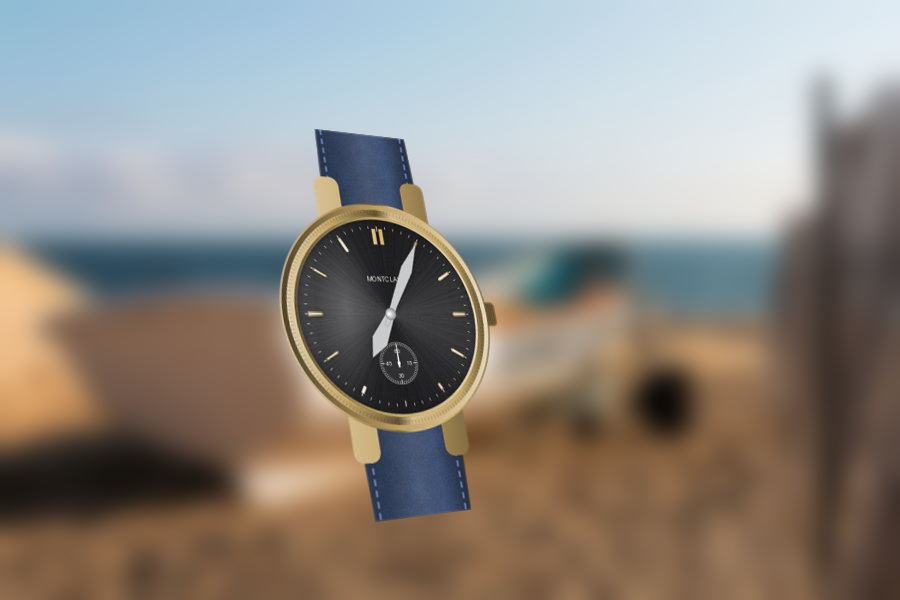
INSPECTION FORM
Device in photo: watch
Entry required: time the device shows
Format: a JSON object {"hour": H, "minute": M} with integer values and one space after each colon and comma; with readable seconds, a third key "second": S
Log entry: {"hour": 7, "minute": 5}
